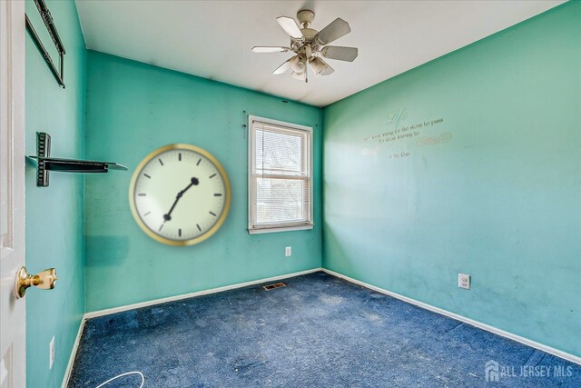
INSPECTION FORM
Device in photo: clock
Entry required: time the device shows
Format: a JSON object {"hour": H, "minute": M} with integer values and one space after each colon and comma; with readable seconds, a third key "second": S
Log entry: {"hour": 1, "minute": 35}
